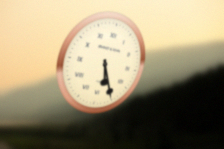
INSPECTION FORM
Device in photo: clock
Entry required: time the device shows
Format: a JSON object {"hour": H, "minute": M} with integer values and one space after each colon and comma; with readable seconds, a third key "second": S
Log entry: {"hour": 5, "minute": 25}
